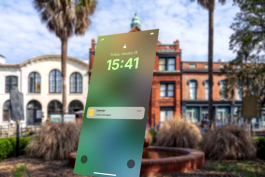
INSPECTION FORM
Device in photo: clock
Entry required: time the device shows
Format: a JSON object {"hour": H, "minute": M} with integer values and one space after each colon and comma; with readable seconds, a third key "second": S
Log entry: {"hour": 15, "minute": 41}
